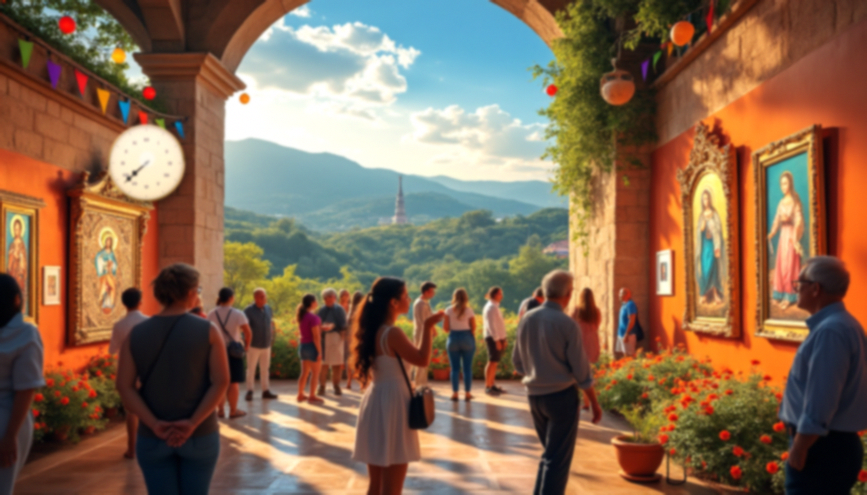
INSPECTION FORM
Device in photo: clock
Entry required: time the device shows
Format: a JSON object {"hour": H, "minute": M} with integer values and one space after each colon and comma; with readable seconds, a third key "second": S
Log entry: {"hour": 7, "minute": 38}
